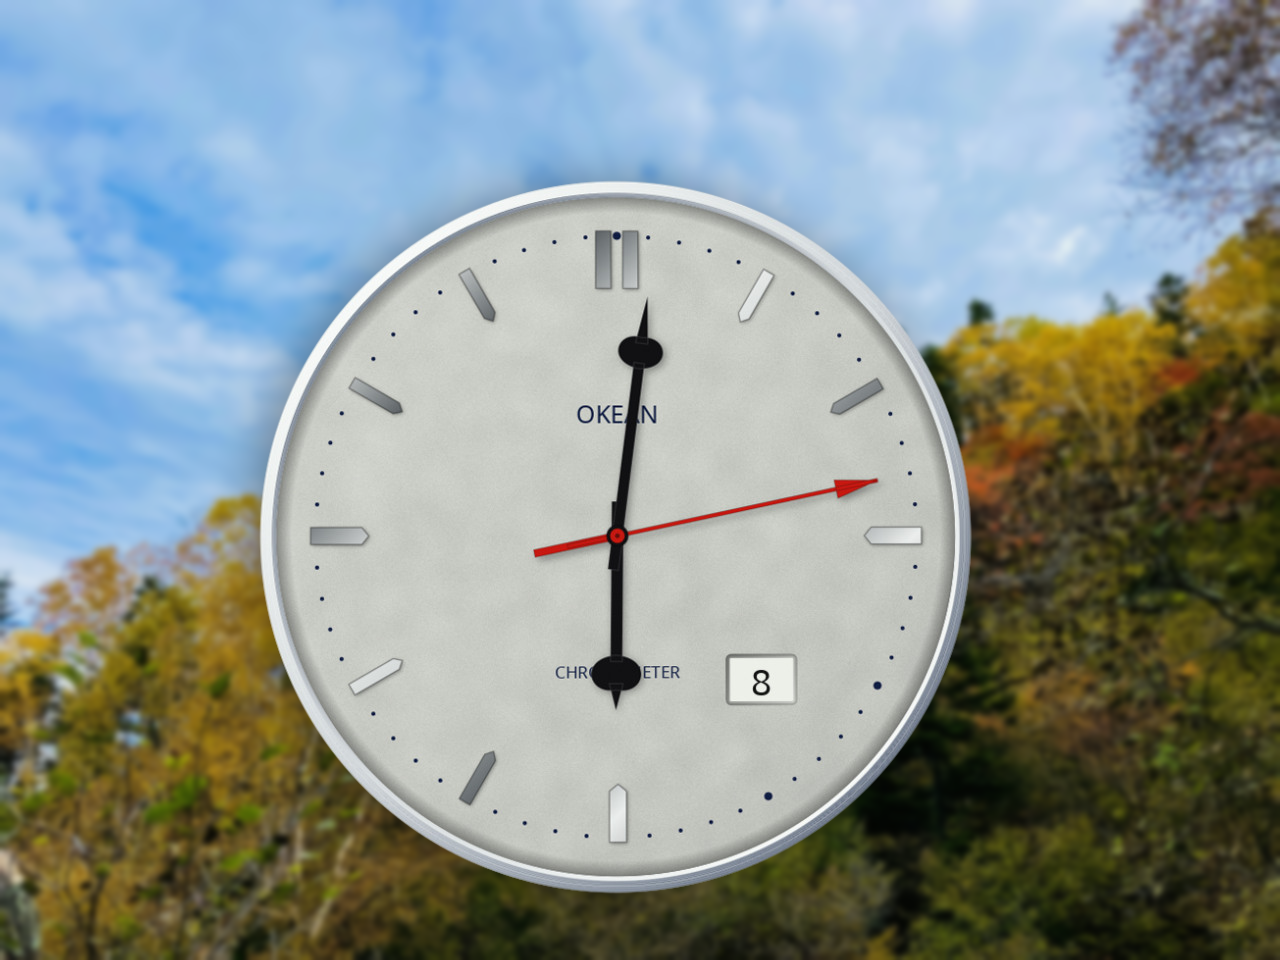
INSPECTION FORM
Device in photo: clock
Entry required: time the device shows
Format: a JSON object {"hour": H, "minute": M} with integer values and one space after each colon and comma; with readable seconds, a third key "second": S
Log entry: {"hour": 6, "minute": 1, "second": 13}
